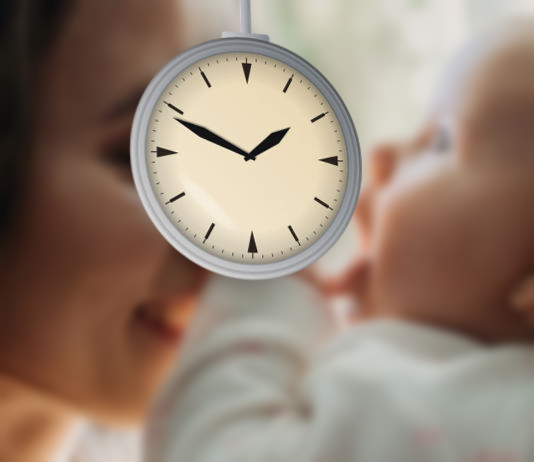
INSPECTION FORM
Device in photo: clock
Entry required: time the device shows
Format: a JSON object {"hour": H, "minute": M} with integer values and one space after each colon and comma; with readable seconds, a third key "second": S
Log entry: {"hour": 1, "minute": 49}
